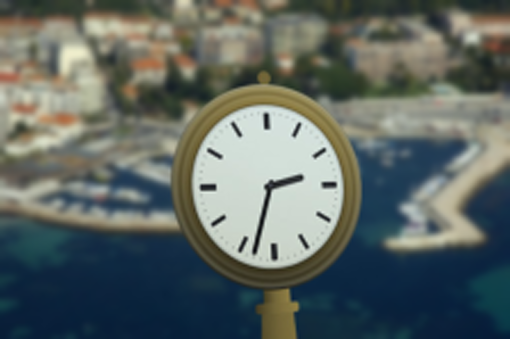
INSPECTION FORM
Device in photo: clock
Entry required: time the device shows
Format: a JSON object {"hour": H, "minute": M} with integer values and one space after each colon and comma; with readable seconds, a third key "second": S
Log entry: {"hour": 2, "minute": 33}
